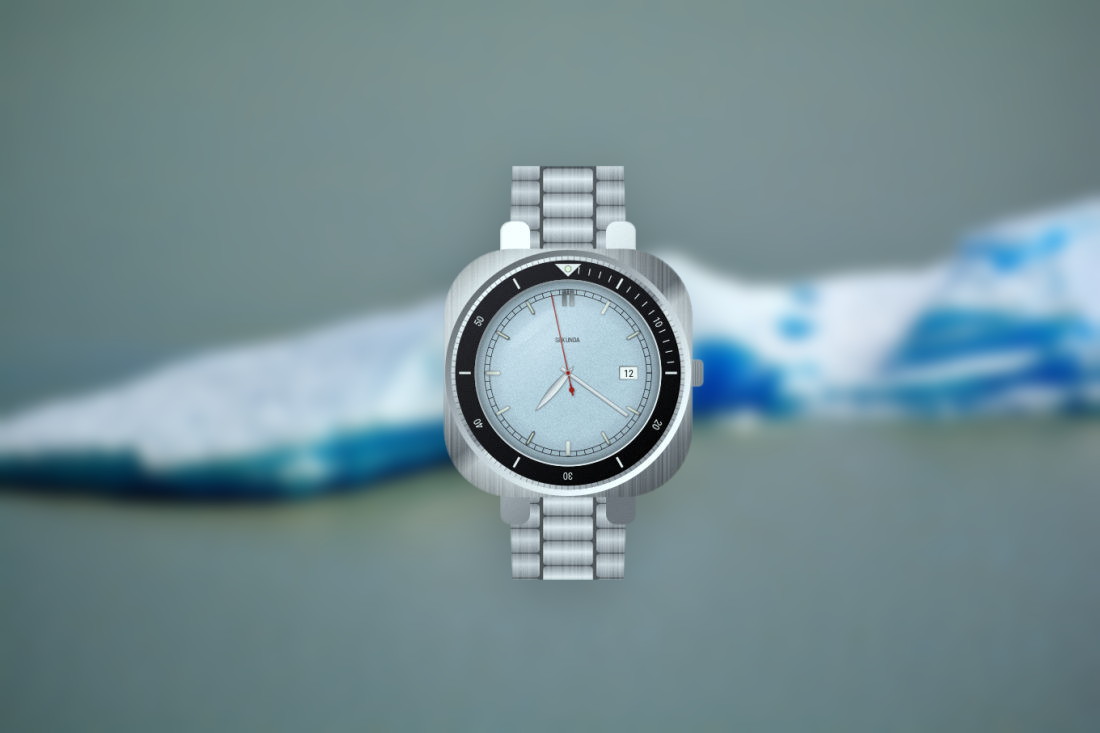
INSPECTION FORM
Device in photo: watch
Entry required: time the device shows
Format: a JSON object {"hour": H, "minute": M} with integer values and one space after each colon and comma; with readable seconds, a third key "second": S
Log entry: {"hour": 7, "minute": 20, "second": 58}
